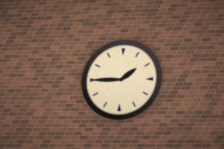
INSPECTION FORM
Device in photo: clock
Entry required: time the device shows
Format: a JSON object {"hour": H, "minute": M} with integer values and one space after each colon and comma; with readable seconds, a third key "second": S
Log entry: {"hour": 1, "minute": 45}
